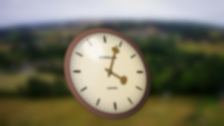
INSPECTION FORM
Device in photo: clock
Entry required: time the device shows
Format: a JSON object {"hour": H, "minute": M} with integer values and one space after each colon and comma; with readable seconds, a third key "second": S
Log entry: {"hour": 4, "minute": 4}
